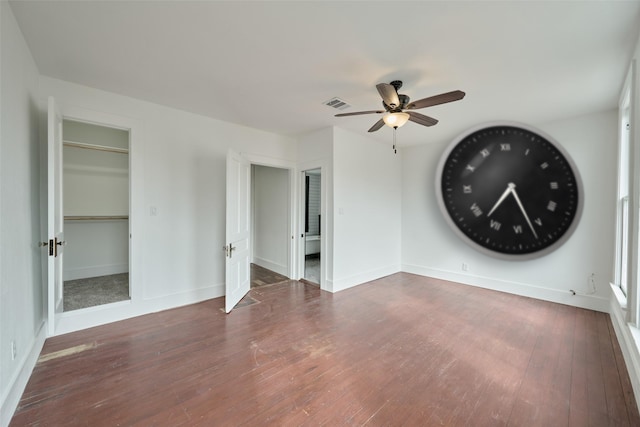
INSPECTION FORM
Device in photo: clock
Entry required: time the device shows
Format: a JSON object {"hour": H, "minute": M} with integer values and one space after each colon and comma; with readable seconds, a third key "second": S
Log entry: {"hour": 7, "minute": 27}
